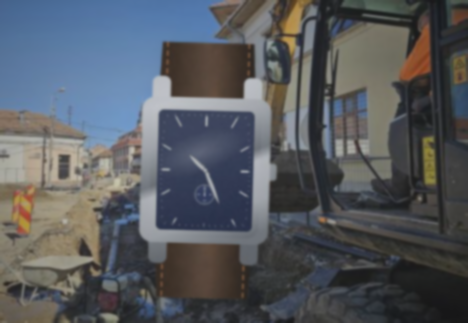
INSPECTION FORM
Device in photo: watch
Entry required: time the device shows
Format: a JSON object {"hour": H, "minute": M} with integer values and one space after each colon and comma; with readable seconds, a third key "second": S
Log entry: {"hour": 10, "minute": 26}
